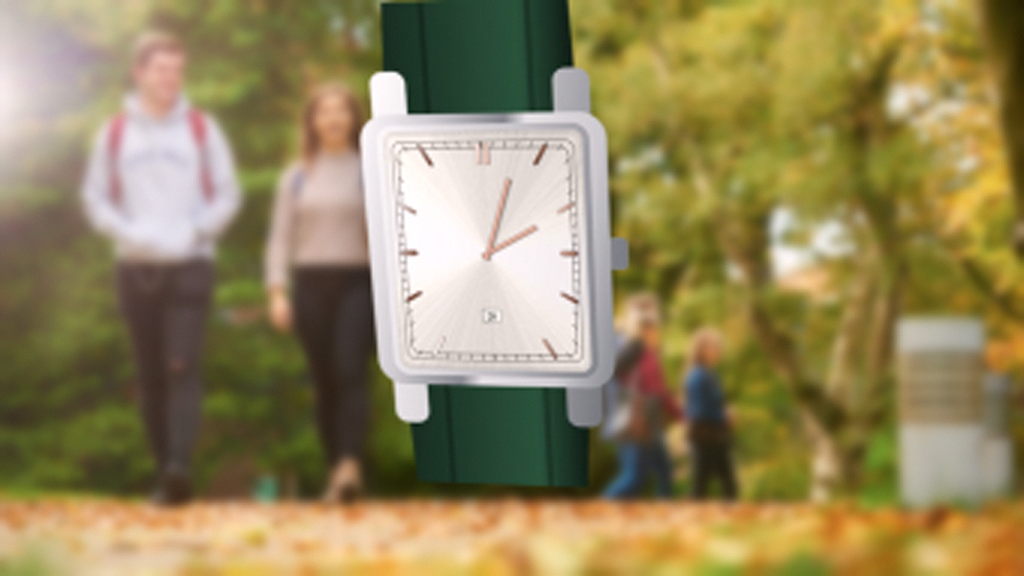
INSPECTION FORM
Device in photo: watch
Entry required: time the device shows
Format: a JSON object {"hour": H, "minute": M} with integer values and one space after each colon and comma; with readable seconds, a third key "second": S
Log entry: {"hour": 2, "minute": 3}
